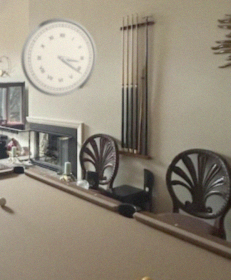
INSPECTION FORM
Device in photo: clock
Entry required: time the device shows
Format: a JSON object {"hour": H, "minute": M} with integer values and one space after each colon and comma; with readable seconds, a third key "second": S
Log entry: {"hour": 3, "minute": 21}
